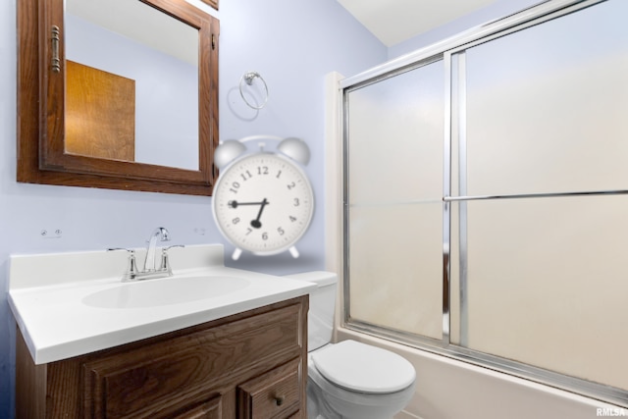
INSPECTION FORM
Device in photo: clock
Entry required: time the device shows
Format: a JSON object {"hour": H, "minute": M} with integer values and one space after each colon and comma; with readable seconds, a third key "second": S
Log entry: {"hour": 6, "minute": 45}
